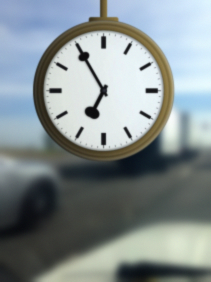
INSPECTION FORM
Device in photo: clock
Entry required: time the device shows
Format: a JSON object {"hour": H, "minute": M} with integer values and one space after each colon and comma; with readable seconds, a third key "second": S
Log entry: {"hour": 6, "minute": 55}
